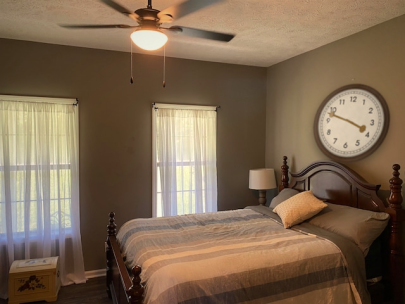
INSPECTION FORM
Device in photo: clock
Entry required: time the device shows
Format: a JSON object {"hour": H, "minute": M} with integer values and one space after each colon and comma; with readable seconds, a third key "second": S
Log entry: {"hour": 3, "minute": 48}
